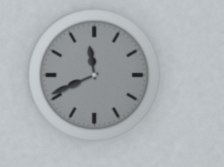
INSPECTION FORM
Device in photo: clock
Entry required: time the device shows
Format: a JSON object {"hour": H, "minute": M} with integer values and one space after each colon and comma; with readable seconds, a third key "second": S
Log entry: {"hour": 11, "minute": 41}
